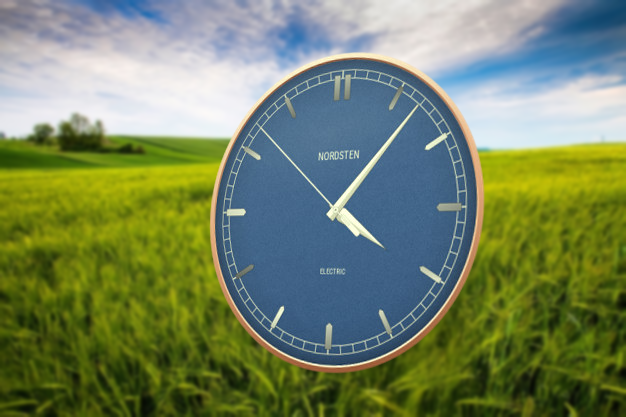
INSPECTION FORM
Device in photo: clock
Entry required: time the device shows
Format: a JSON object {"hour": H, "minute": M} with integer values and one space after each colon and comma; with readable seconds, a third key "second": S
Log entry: {"hour": 4, "minute": 6, "second": 52}
